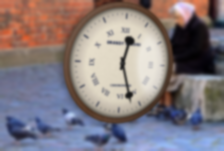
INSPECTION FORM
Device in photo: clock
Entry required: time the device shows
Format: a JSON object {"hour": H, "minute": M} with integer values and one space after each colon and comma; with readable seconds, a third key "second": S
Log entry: {"hour": 12, "minute": 27}
